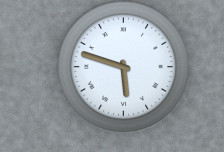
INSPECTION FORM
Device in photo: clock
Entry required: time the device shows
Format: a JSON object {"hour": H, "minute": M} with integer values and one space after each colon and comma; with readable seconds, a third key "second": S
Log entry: {"hour": 5, "minute": 48}
